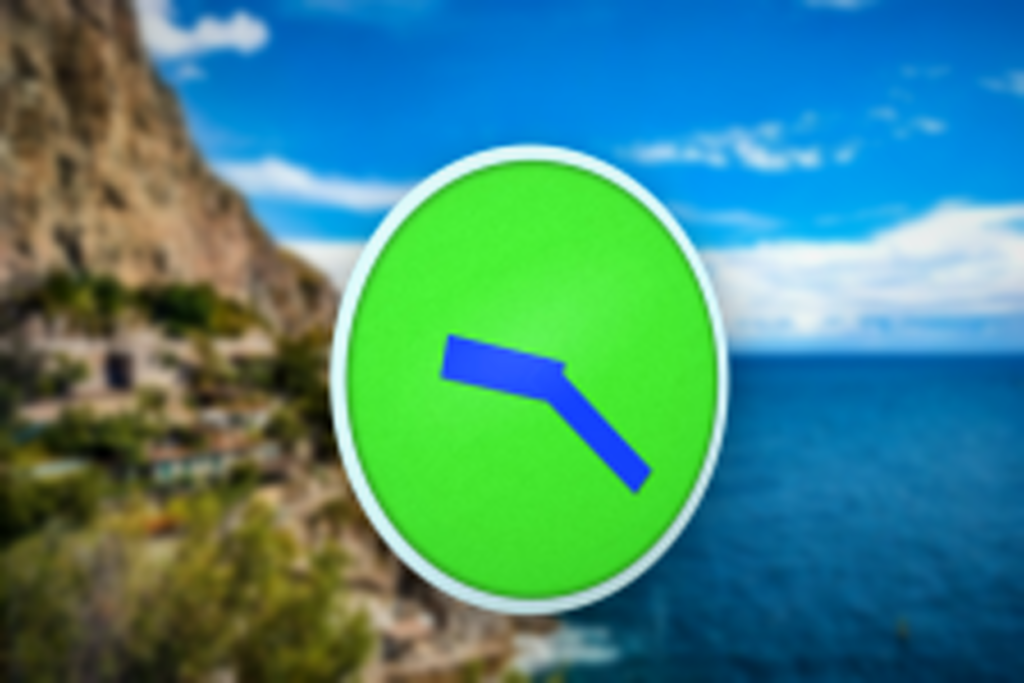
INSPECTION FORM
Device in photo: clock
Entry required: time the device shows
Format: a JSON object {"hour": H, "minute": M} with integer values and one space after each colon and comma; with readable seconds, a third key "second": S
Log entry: {"hour": 9, "minute": 22}
